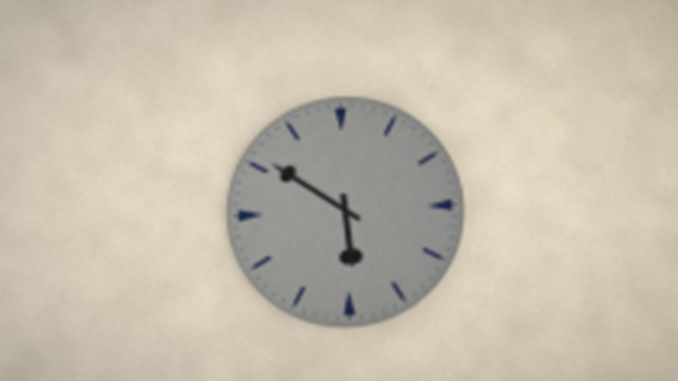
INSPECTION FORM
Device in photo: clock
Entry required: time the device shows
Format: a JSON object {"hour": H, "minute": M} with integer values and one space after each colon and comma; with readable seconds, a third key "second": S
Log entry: {"hour": 5, "minute": 51}
